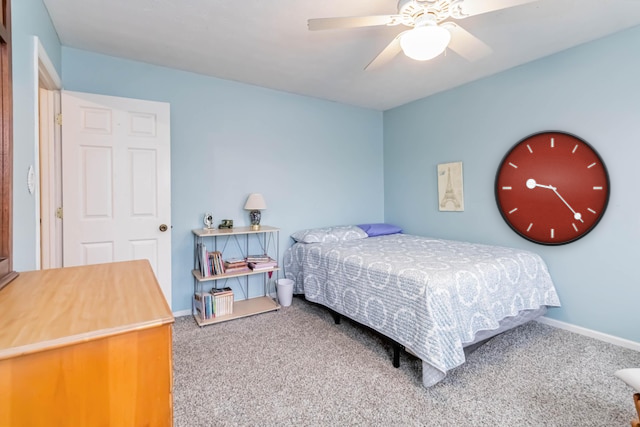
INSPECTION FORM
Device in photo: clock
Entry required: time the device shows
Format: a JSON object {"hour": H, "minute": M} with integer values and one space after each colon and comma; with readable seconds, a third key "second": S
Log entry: {"hour": 9, "minute": 23}
